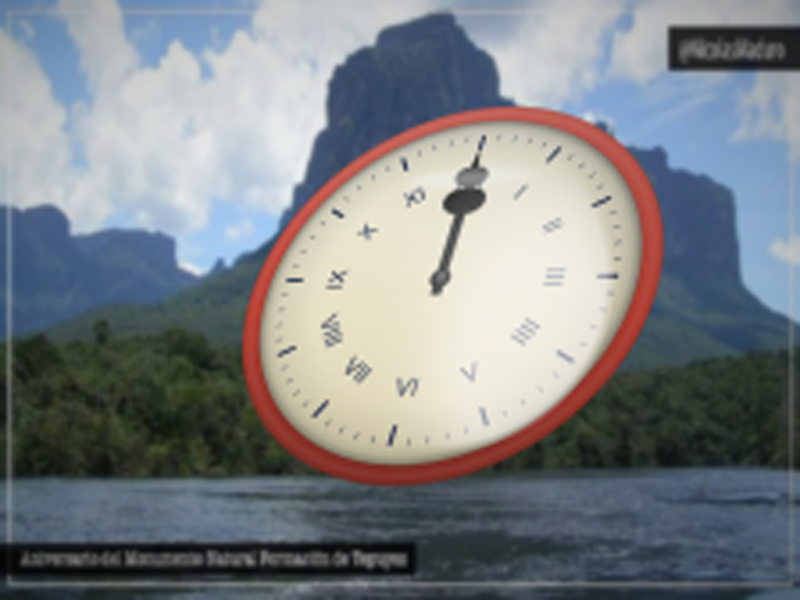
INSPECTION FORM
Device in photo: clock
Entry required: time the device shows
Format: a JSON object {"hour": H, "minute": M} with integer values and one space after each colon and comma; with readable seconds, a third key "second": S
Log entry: {"hour": 12, "minute": 0}
